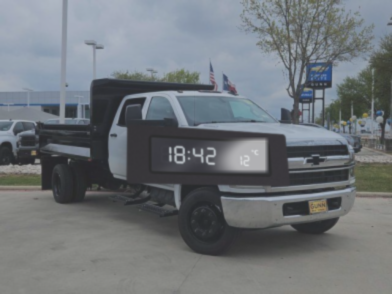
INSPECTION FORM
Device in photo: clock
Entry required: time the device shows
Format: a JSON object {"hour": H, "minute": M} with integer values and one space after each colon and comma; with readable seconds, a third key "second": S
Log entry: {"hour": 18, "minute": 42}
